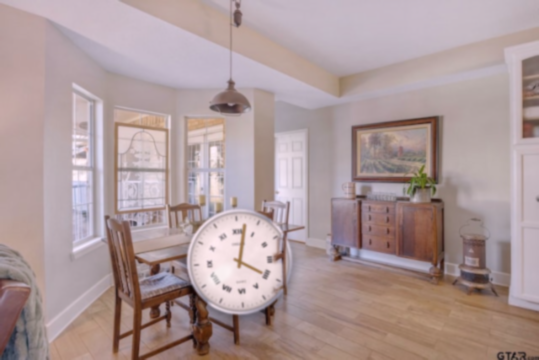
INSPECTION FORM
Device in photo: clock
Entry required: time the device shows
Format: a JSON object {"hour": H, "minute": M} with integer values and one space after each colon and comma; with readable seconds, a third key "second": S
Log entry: {"hour": 4, "minute": 2}
